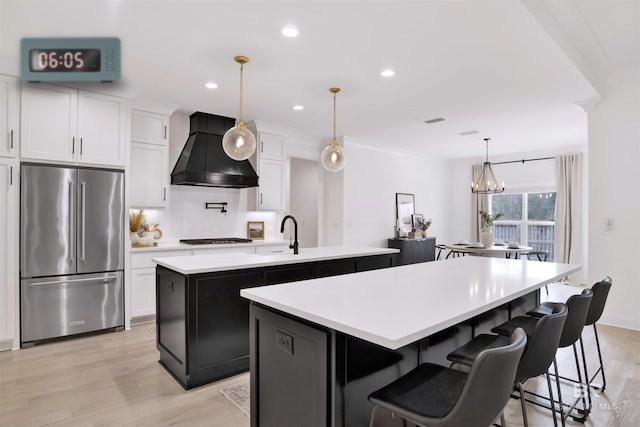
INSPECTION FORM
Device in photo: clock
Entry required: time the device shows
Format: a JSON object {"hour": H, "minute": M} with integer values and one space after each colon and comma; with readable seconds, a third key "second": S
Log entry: {"hour": 6, "minute": 5}
